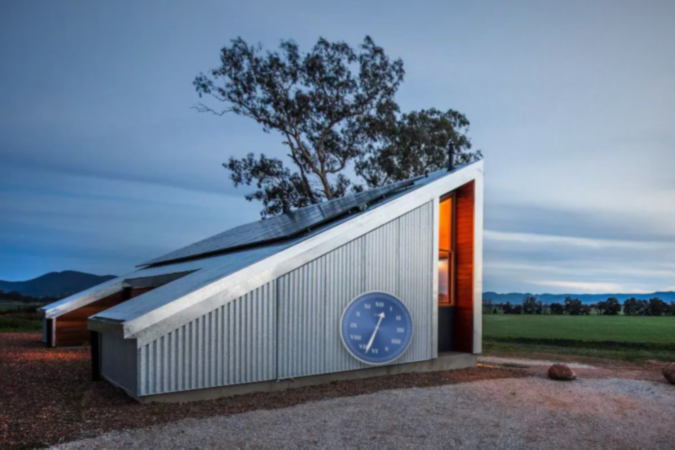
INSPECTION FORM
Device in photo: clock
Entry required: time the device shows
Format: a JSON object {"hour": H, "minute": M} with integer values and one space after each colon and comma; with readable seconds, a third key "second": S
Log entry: {"hour": 12, "minute": 33}
